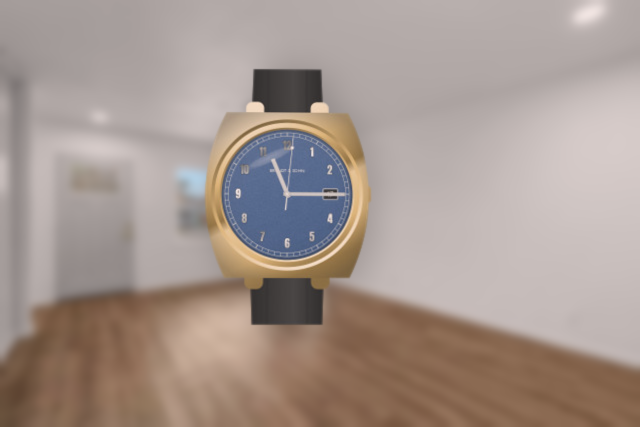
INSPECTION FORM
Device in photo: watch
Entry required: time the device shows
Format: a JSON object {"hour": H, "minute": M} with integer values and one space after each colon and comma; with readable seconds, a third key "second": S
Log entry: {"hour": 11, "minute": 15, "second": 1}
